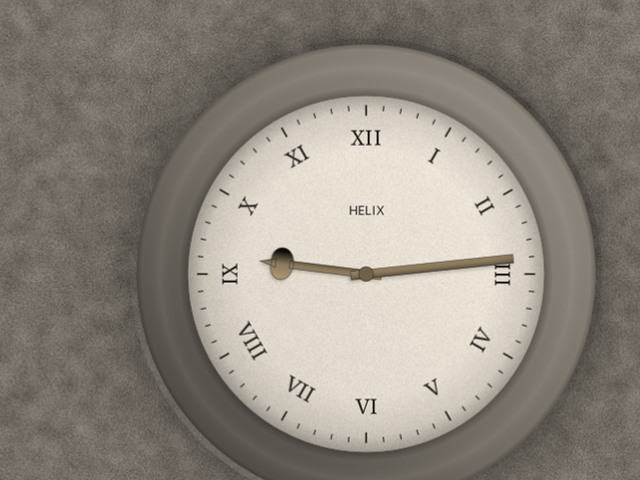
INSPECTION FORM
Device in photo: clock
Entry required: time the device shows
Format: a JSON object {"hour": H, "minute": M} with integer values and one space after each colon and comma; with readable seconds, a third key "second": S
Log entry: {"hour": 9, "minute": 14}
